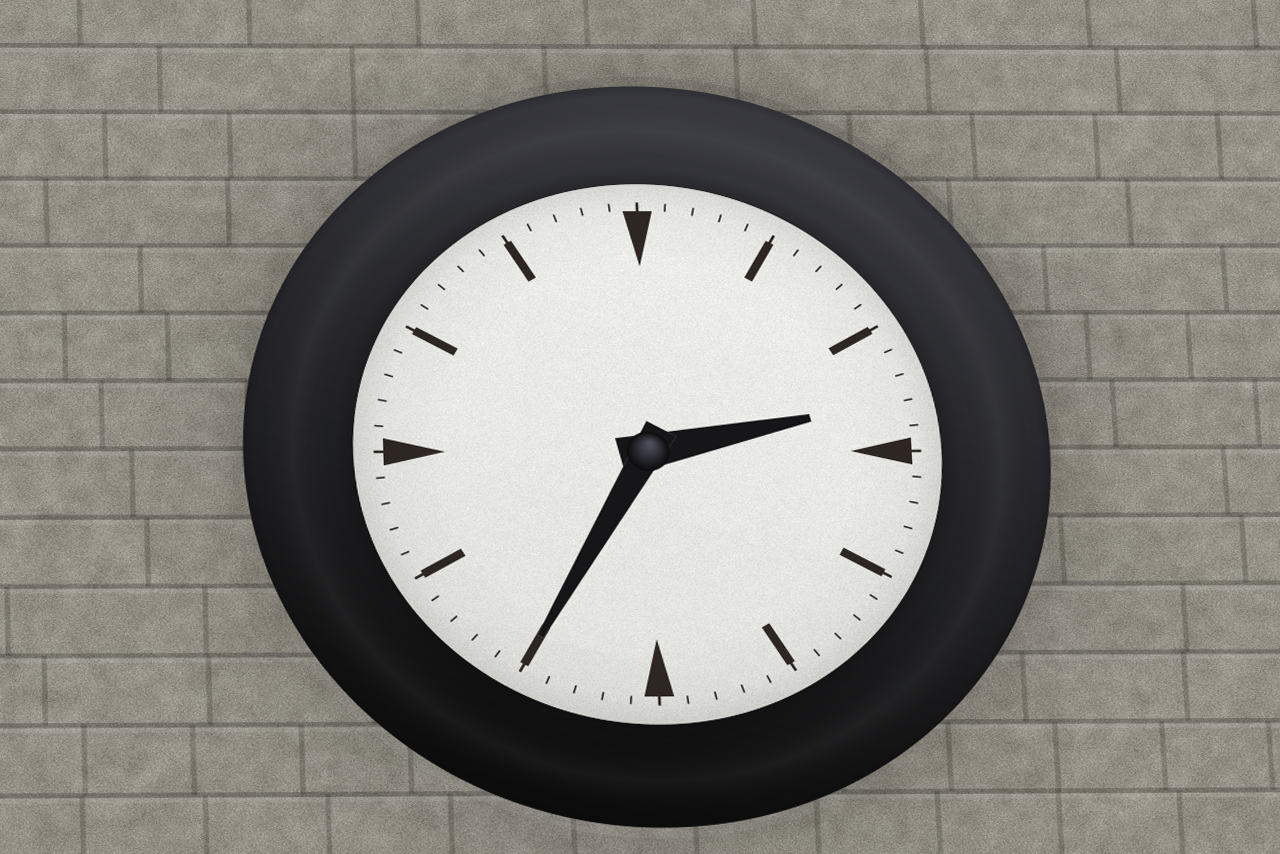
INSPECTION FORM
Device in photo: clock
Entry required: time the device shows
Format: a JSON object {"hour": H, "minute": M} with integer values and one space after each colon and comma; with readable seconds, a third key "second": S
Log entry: {"hour": 2, "minute": 35}
